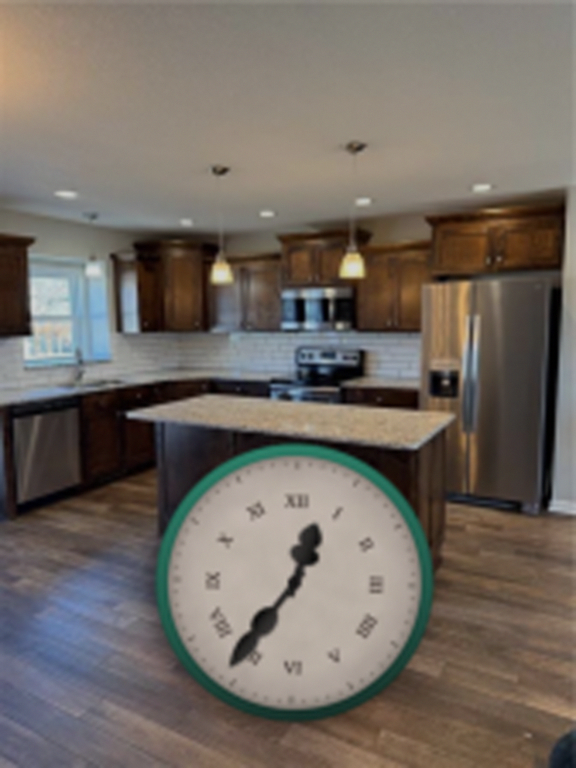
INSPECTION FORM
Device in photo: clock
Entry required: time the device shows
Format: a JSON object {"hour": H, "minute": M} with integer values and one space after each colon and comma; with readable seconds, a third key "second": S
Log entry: {"hour": 12, "minute": 36}
